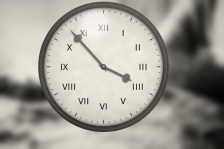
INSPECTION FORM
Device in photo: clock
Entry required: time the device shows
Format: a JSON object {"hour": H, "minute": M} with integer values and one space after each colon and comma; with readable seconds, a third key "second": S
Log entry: {"hour": 3, "minute": 53}
